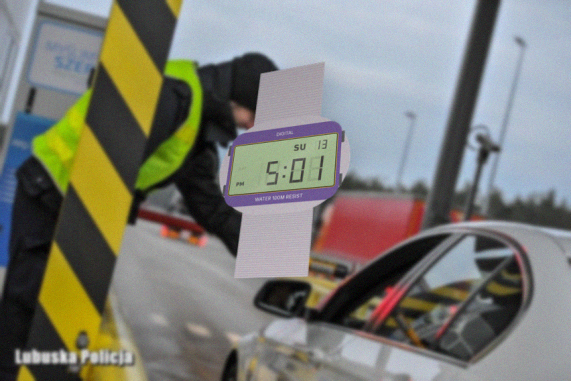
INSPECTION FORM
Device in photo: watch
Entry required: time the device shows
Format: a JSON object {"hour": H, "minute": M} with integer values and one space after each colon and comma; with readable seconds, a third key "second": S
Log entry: {"hour": 5, "minute": 1}
